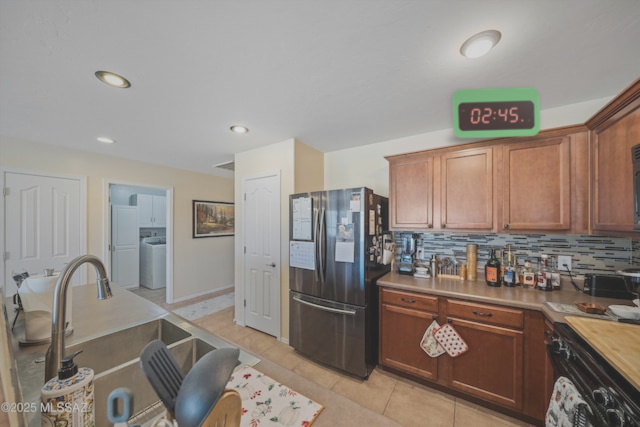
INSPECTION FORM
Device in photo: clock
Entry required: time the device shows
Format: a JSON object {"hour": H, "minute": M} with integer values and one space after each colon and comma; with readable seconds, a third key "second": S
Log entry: {"hour": 2, "minute": 45}
